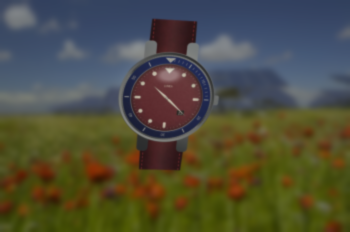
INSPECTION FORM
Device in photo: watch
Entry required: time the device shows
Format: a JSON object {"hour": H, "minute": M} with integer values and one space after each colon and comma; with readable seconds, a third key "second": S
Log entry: {"hour": 10, "minute": 22}
